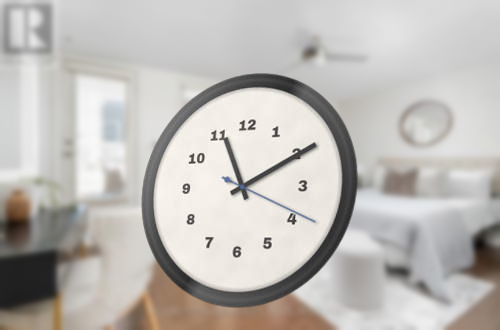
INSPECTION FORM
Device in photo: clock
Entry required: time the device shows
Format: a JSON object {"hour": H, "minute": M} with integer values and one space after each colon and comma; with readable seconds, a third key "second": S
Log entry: {"hour": 11, "minute": 10, "second": 19}
